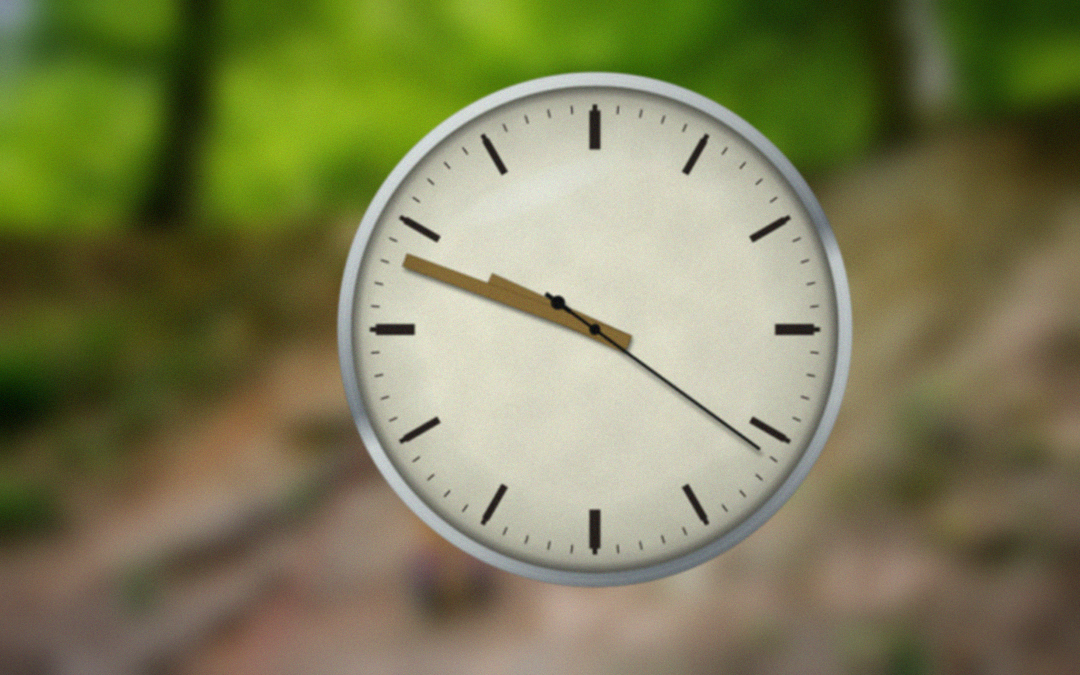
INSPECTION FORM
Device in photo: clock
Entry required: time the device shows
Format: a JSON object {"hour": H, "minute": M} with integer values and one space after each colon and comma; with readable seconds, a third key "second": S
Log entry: {"hour": 9, "minute": 48, "second": 21}
